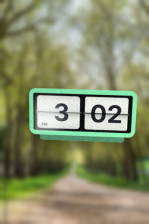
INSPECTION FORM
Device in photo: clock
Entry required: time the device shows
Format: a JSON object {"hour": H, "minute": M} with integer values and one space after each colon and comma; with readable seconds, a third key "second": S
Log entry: {"hour": 3, "minute": 2}
